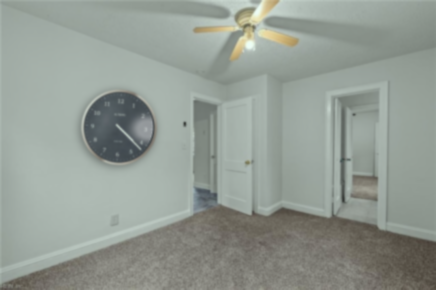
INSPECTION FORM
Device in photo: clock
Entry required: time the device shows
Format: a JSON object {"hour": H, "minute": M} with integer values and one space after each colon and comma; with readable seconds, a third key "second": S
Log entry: {"hour": 4, "minute": 22}
